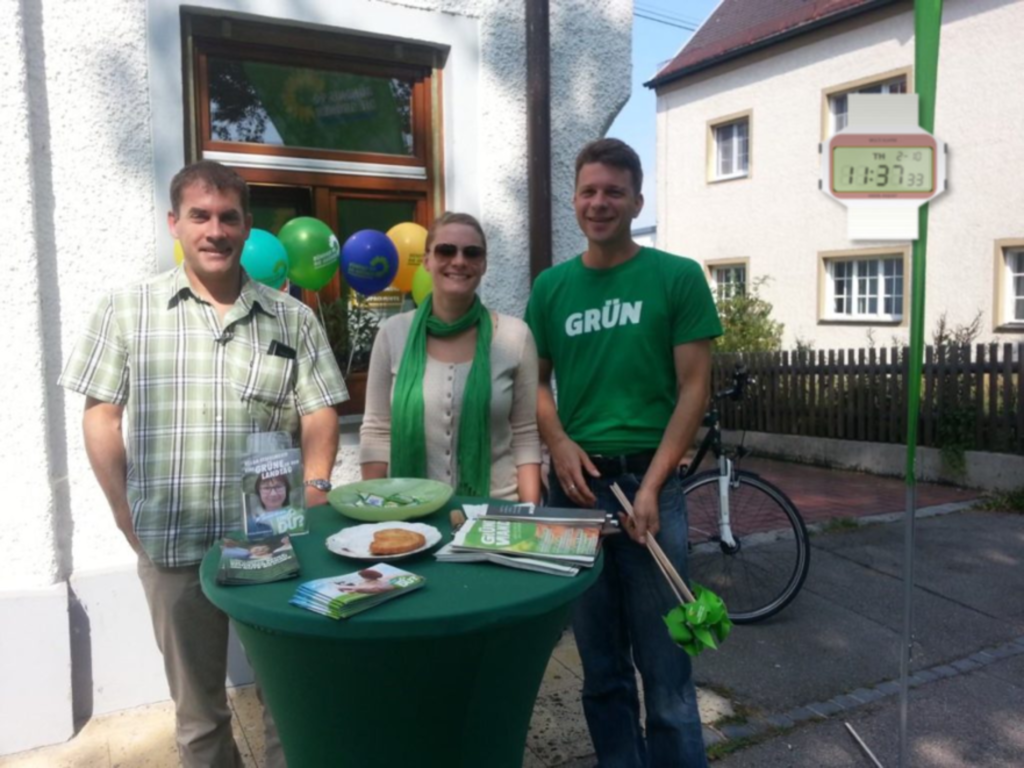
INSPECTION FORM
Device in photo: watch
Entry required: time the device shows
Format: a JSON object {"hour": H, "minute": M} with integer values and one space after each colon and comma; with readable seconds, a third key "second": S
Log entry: {"hour": 11, "minute": 37, "second": 33}
